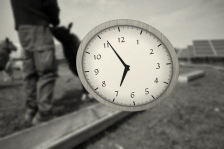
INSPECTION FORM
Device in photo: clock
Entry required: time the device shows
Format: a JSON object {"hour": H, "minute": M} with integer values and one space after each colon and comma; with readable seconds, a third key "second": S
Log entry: {"hour": 6, "minute": 56}
